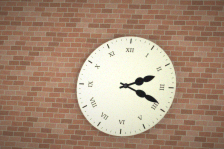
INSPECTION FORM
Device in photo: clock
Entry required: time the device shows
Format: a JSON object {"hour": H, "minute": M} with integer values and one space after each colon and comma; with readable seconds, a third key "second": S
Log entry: {"hour": 2, "minute": 19}
